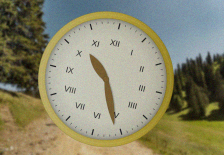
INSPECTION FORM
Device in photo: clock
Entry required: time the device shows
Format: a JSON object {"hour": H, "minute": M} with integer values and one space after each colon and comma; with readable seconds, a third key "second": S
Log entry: {"hour": 10, "minute": 26}
